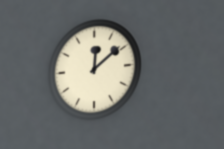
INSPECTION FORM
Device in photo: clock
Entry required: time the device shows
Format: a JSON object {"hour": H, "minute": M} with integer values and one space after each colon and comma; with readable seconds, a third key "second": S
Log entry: {"hour": 12, "minute": 9}
